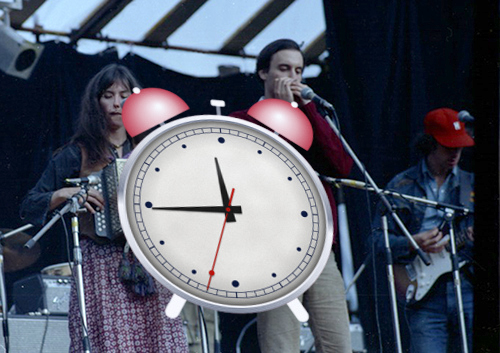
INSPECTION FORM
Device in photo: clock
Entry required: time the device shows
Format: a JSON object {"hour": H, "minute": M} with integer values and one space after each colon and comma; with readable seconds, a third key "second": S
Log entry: {"hour": 11, "minute": 44, "second": 33}
